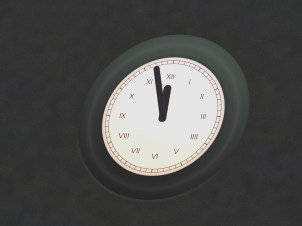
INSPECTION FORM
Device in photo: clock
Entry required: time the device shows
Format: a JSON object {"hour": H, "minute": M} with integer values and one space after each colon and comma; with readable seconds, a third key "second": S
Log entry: {"hour": 11, "minute": 57}
